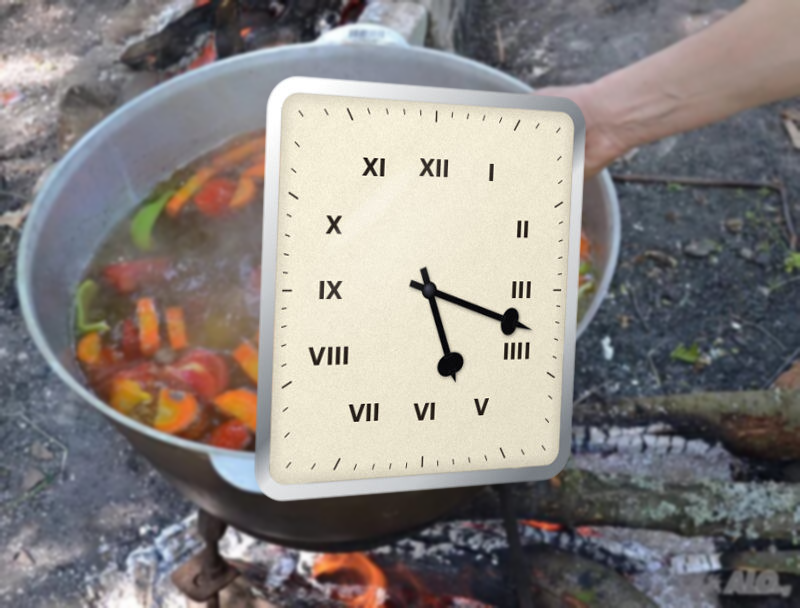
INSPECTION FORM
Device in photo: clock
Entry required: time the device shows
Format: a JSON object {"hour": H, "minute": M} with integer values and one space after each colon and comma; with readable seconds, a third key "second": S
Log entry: {"hour": 5, "minute": 18}
